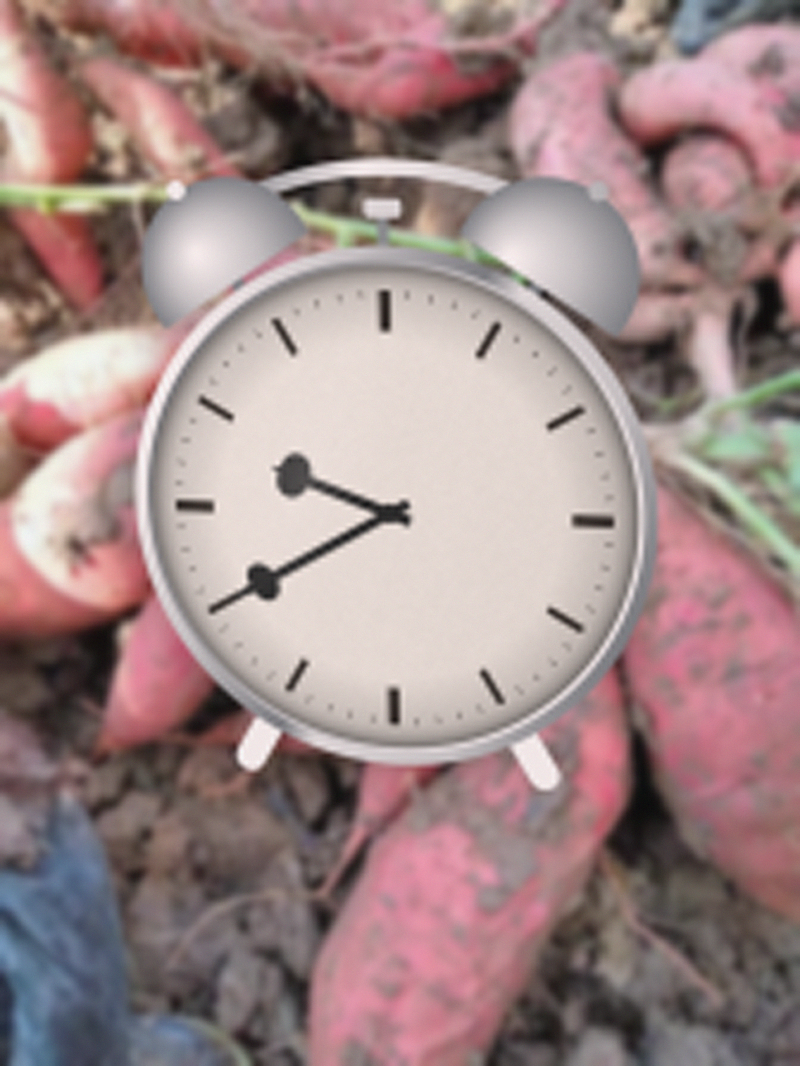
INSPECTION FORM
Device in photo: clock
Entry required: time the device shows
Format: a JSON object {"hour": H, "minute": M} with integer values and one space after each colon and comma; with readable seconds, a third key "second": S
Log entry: {"hour": 9, "minute": 40}
